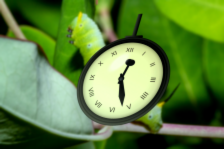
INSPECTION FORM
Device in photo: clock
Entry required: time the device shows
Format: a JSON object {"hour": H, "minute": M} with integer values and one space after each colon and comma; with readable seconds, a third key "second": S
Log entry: {"hour": 12, "minute": 27}
